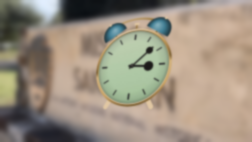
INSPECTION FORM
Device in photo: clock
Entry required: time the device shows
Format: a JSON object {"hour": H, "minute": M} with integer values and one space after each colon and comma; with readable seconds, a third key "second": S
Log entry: {"hour": 3, "minute": 8}
